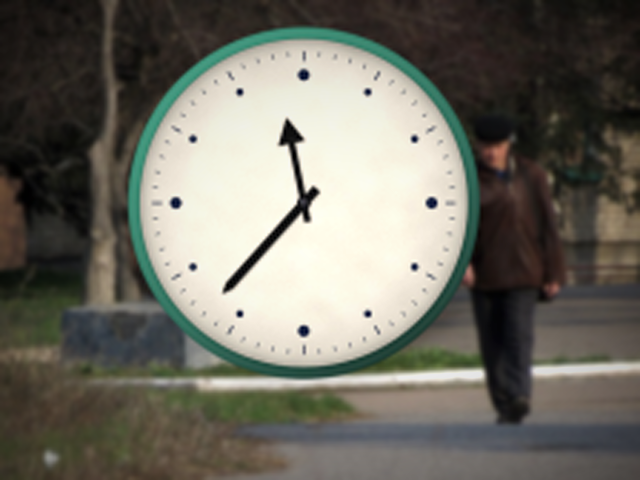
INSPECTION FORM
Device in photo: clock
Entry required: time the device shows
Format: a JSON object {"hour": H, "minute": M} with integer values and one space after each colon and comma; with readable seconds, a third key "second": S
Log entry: {"hour": 11, "minute": 37}
